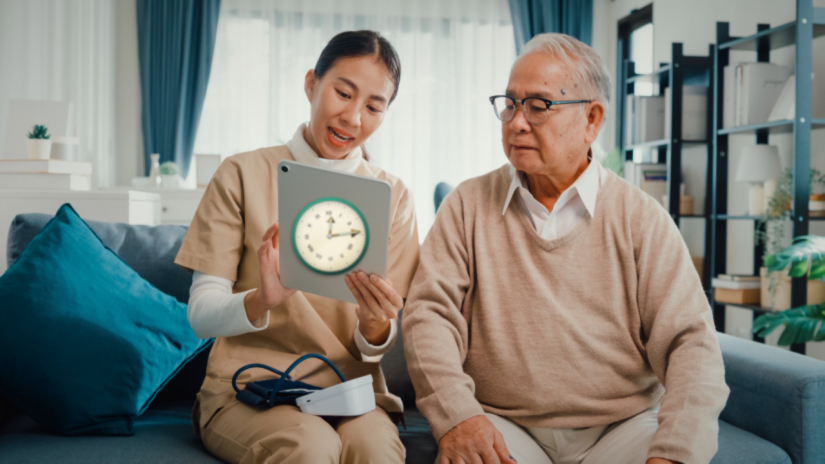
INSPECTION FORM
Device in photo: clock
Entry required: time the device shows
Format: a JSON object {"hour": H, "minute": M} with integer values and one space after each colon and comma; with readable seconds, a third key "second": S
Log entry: {"hour": 12, "minute": 14}
